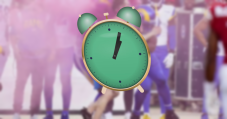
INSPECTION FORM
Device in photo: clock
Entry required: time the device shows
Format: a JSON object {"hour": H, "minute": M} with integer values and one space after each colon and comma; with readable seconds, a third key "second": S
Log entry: {"hour": 1, "minute": 4}
